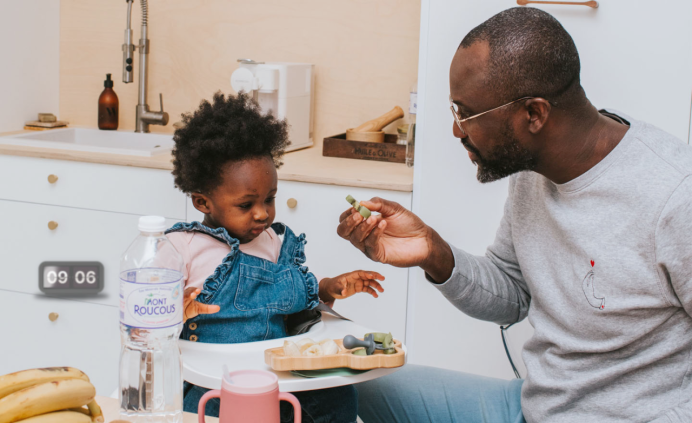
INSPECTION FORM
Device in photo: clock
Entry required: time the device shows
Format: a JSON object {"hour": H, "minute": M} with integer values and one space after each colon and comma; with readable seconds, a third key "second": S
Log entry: {"hour": 9, "minute": 6}
